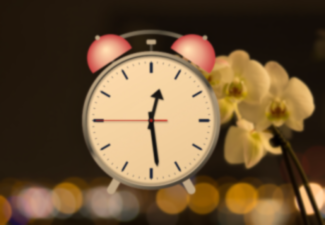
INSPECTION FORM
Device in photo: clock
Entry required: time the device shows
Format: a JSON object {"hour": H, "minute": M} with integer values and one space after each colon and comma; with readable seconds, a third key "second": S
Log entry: {"hour": 12, "minute": 28, "second": 45}
